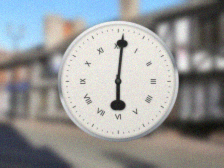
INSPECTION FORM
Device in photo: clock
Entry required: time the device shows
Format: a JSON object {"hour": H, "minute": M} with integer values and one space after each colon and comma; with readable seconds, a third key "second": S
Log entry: {"hour": 6, "minute": 1}
